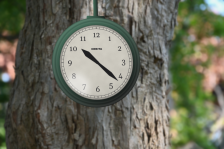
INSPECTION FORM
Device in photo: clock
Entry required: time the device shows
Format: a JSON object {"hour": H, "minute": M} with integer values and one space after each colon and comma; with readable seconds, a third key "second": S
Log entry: {"hour": 10, "minute": 22}
